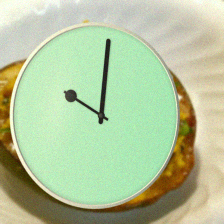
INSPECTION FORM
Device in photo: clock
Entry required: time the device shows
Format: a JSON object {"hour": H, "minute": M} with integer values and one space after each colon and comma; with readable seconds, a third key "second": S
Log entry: {"hour": 10, "minute": 1}
